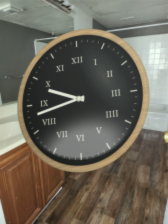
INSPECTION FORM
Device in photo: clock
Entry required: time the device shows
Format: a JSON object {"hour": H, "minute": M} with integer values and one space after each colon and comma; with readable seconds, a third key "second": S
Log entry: {"hour": 9, "minute": 43}
